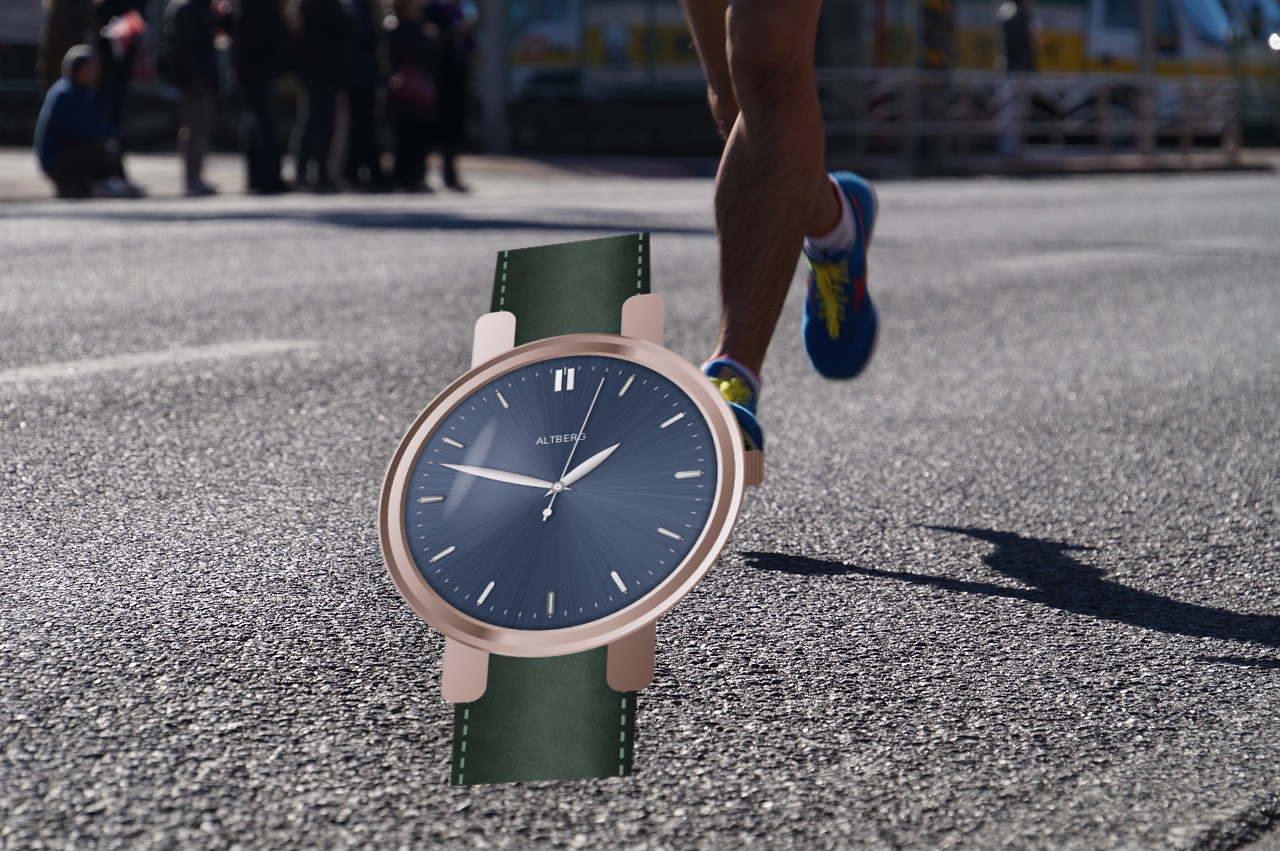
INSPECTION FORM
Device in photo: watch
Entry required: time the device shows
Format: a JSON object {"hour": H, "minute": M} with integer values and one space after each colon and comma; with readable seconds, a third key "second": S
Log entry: {"hour": 1, "minute": 48, "second": 3}
